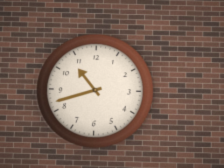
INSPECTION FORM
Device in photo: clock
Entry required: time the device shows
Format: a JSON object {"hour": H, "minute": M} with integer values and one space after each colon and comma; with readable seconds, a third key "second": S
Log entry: {"hour": 10, "minute": 42}
